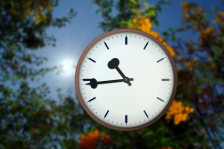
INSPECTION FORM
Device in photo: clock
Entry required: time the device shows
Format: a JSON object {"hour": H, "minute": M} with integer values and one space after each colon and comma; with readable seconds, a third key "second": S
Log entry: {"hour": 10, "minute": 44}
